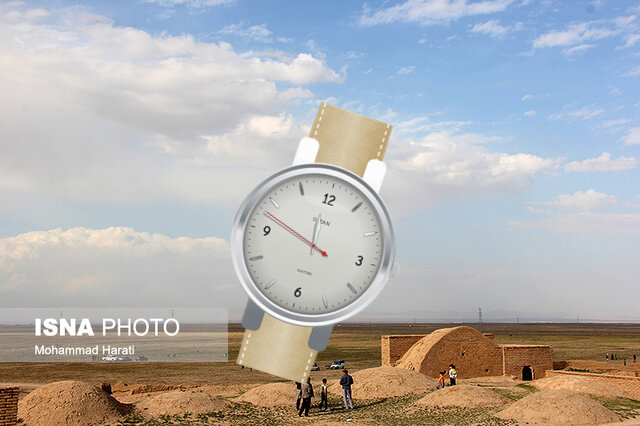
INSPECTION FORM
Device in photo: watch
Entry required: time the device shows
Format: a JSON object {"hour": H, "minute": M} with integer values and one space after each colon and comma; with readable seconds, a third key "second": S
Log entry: {"hour": 11, "minute": 47, "second": 48}
